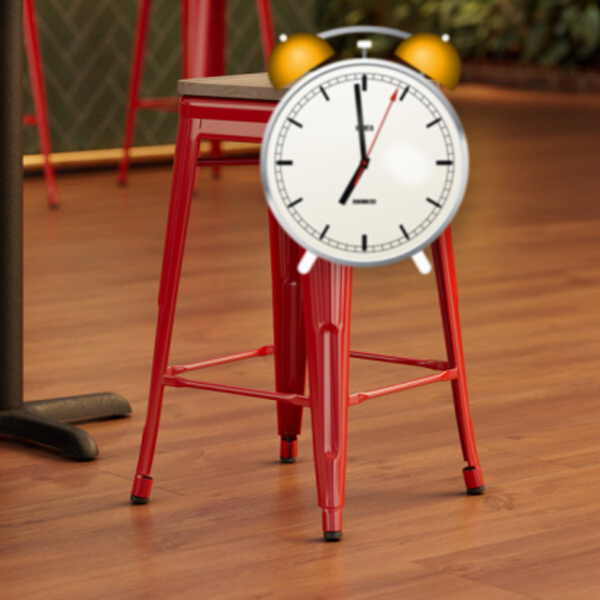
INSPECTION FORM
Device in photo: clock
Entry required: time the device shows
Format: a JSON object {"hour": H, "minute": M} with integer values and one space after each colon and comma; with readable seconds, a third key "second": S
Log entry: {"hour": 6, "minute": 59, "second": 4}
